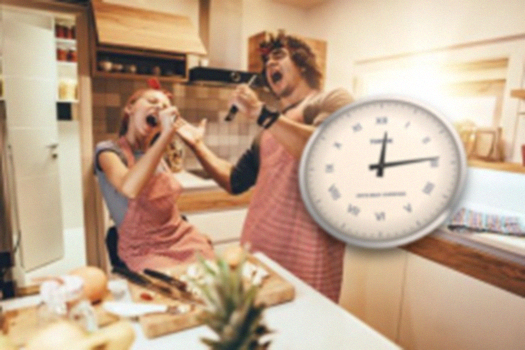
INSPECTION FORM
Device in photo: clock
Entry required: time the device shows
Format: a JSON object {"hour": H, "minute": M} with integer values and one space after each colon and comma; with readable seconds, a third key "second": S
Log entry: {"hour": 12, "minute": 14}
